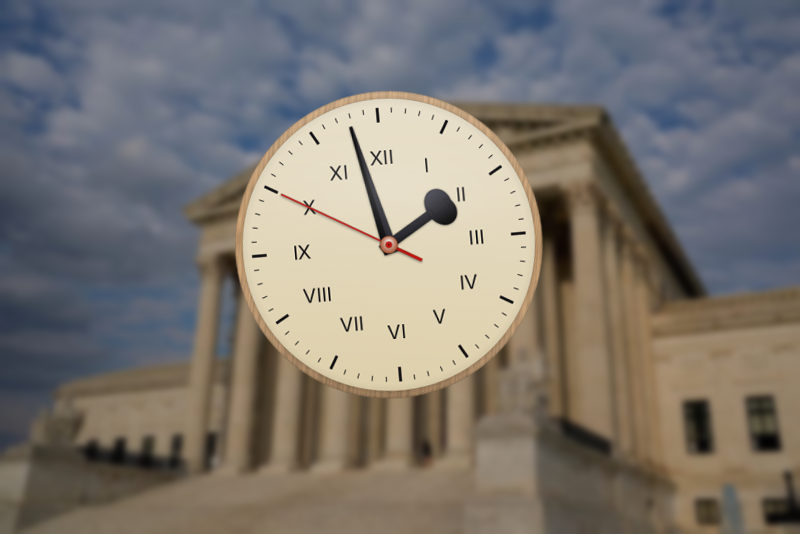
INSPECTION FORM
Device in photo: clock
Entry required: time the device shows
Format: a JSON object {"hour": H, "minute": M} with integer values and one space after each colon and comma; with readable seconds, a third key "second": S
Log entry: {"hour": 1, "minute": 57, "second": 50}
